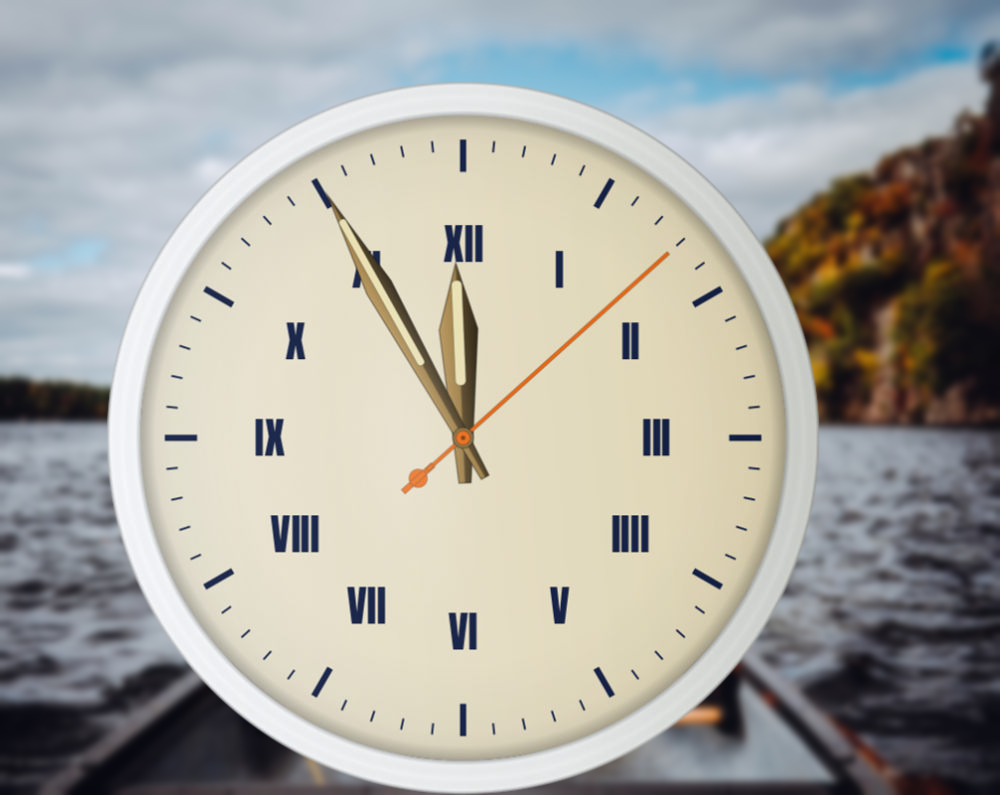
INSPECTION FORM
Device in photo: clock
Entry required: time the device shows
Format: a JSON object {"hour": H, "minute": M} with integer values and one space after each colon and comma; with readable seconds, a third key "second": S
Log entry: {"hour": 11, "minute": 55, "second": 8}
